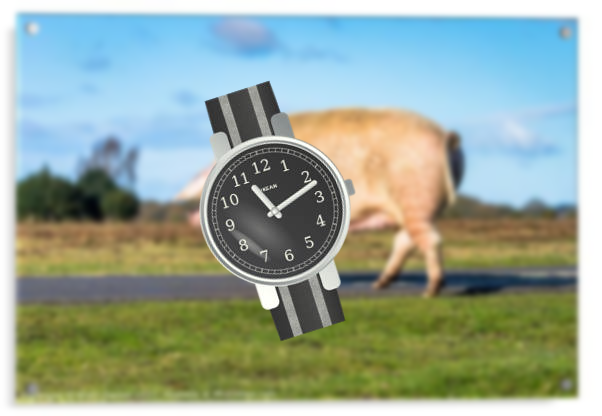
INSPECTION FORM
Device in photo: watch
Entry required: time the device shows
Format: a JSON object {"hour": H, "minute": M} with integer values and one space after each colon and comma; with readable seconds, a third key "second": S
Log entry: {"hour": 11, "minute": 12}
